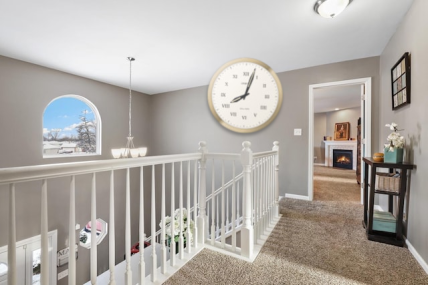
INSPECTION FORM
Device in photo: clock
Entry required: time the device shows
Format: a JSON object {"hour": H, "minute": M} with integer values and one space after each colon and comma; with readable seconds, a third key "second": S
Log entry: {"hour": 8, "minute": 3}
